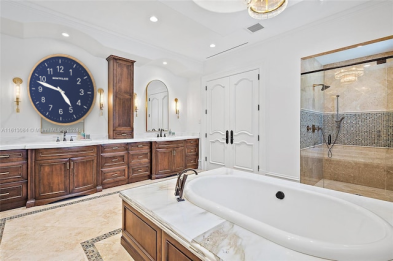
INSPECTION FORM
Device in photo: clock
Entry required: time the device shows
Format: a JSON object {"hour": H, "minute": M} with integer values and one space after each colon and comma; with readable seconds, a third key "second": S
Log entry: {"hour": 4, "minute": 48}
